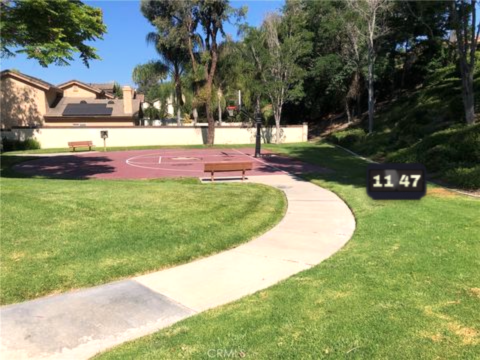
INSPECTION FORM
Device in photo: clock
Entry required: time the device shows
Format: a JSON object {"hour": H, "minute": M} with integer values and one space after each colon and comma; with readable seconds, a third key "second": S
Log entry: {"hour": 11, "minute": 47}
